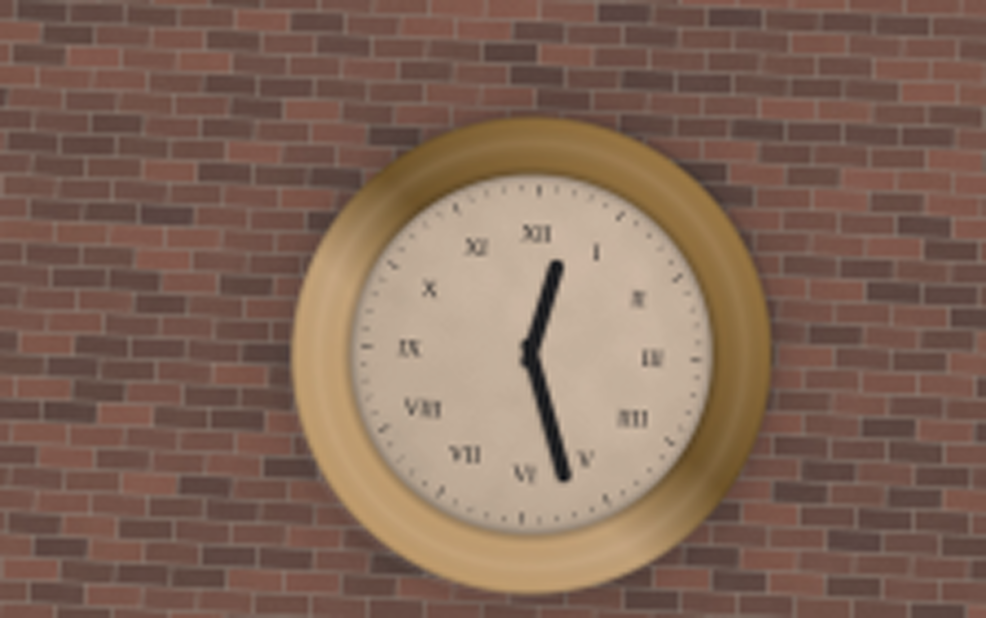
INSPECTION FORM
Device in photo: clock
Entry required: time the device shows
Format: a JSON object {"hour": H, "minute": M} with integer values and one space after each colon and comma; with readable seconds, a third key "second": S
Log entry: {"hour": 12, "minute": 27}
